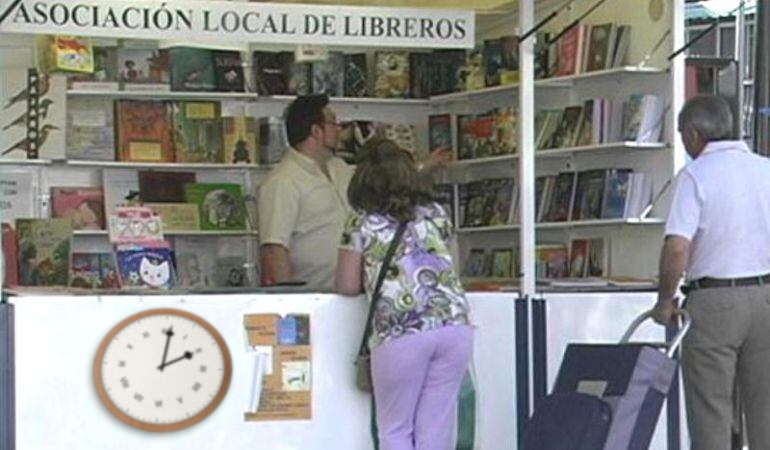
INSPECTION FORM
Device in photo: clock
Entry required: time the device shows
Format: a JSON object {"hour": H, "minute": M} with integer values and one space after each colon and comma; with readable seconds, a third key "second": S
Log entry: {"hour": 2, "minute": 1}
